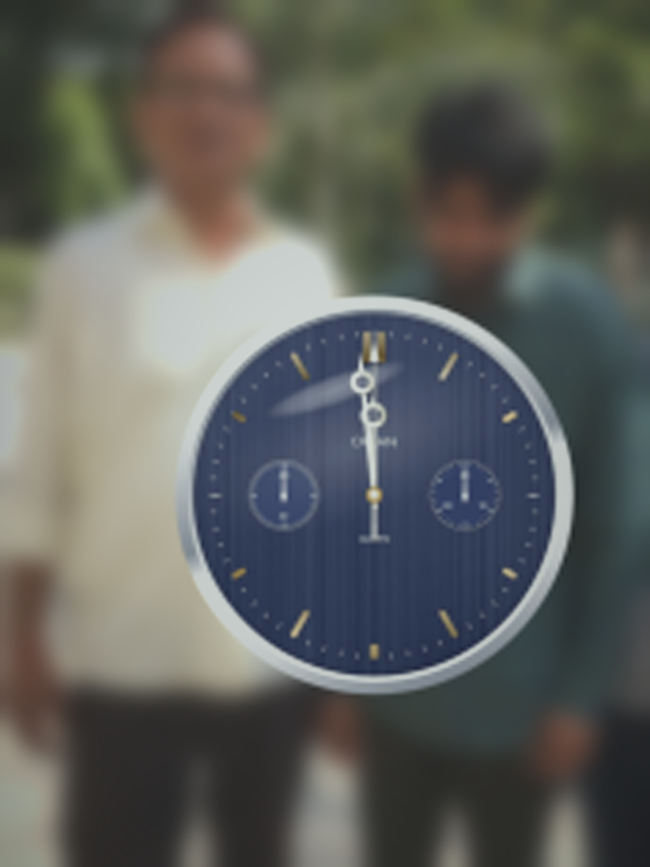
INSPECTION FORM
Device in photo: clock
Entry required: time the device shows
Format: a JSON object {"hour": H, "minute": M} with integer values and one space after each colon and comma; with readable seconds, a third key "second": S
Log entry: {"hour": 11, "minute": 59}
